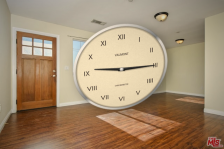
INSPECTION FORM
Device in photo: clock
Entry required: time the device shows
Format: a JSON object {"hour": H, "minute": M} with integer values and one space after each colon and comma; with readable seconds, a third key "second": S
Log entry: {"hour": 9, "minute": 15}
